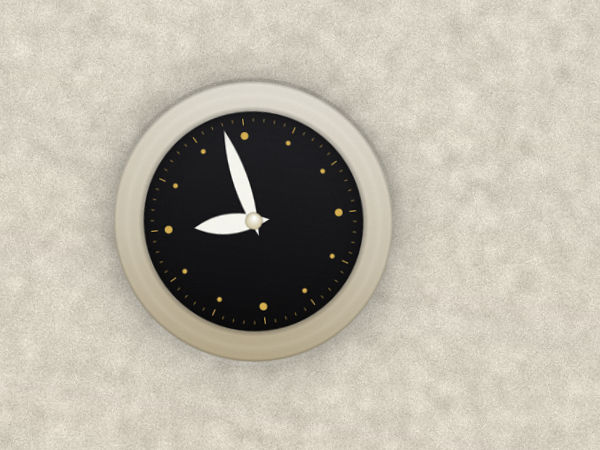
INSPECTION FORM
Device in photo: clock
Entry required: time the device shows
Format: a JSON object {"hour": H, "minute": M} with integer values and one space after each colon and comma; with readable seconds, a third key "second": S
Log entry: {"hour": 8, "minute": 58}
